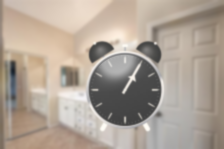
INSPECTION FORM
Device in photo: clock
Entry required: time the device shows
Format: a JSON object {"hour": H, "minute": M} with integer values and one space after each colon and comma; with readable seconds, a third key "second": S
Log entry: {"hour": 1, "minute": 5}
